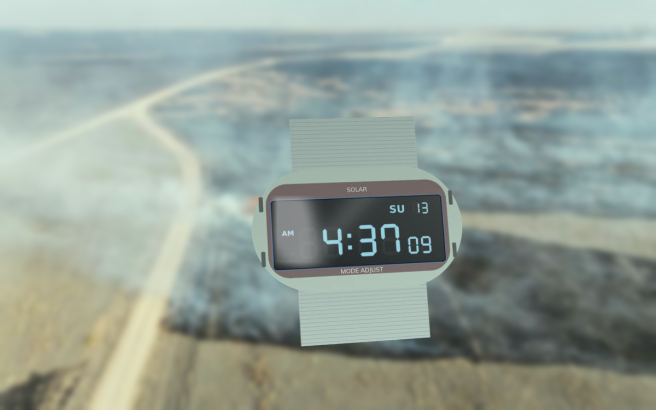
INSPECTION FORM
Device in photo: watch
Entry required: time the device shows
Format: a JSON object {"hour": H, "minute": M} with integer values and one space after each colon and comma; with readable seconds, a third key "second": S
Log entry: {"hour": 4, "minute": 37, "second": 9}
